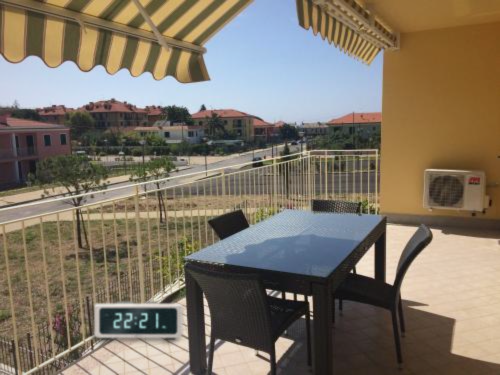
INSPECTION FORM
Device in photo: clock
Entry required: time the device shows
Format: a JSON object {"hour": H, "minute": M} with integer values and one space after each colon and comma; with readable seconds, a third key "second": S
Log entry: {"hour": 22, "minute": 21}
